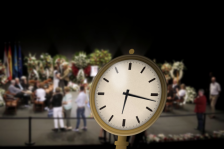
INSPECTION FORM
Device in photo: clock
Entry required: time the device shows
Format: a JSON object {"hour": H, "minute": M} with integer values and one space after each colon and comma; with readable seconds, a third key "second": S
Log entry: {"hour": 6, "minute": 17}
